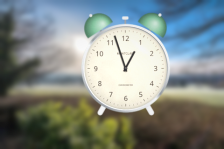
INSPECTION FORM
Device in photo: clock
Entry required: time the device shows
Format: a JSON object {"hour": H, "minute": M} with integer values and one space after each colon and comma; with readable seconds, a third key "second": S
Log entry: {"hour": 12, "minute": 57}
